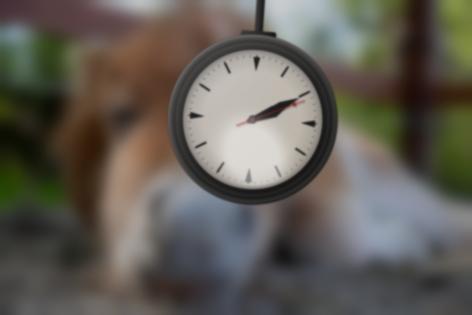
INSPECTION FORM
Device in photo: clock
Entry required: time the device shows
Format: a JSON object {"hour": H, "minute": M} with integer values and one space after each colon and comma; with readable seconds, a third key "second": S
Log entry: {"hour": 2, "minute": 10, "second": 11}
